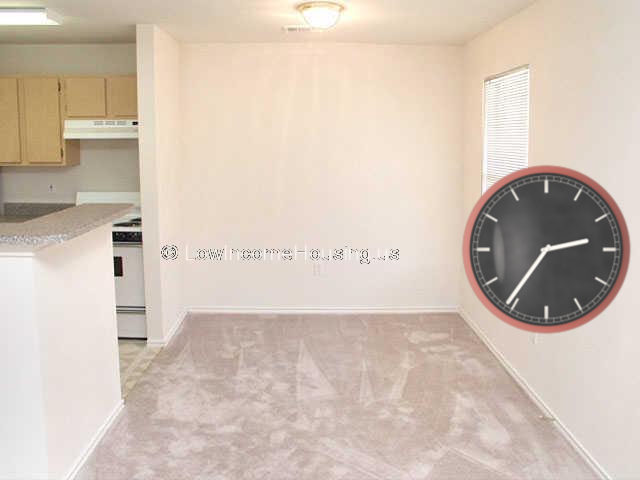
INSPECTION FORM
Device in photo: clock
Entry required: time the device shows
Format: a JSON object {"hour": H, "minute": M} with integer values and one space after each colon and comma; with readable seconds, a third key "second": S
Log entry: {"hour": 2, "minute": 36}
